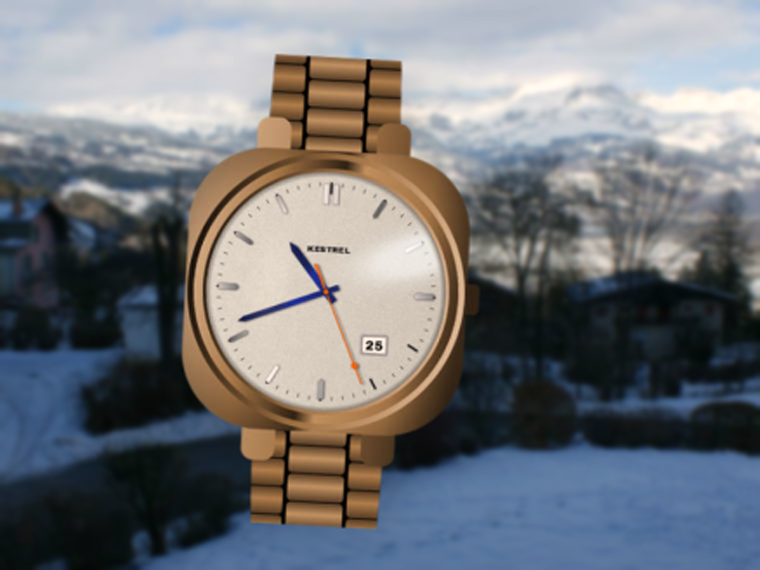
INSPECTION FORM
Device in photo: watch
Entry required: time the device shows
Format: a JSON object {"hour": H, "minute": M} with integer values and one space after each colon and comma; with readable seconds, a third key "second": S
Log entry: {"hour": 10, "minute": 41, "second": 26}
